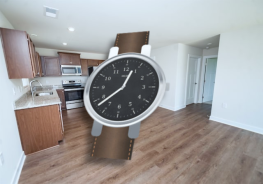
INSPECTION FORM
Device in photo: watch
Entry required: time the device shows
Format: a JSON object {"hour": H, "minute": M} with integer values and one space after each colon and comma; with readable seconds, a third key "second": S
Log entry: {"hour": 12, "minute": 38}
